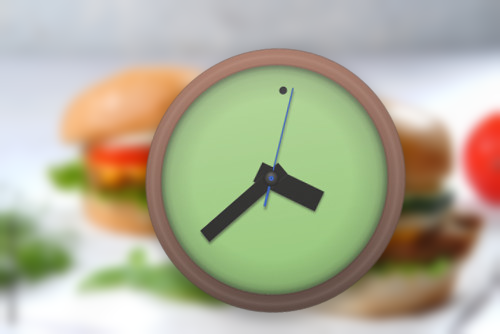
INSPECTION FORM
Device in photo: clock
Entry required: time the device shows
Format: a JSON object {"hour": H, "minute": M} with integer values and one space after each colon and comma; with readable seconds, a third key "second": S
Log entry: {"hour": 3, "minute": 37, "second": 1}
